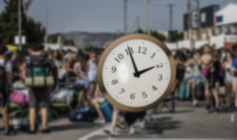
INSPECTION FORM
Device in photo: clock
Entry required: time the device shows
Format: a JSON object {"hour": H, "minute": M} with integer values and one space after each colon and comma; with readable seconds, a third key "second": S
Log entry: {"hour": 1, "minute": 55}
